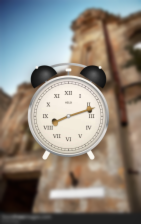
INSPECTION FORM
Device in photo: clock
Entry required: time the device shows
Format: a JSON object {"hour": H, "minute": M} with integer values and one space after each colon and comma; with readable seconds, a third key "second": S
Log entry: {"hour": 8, "minute": 12}
